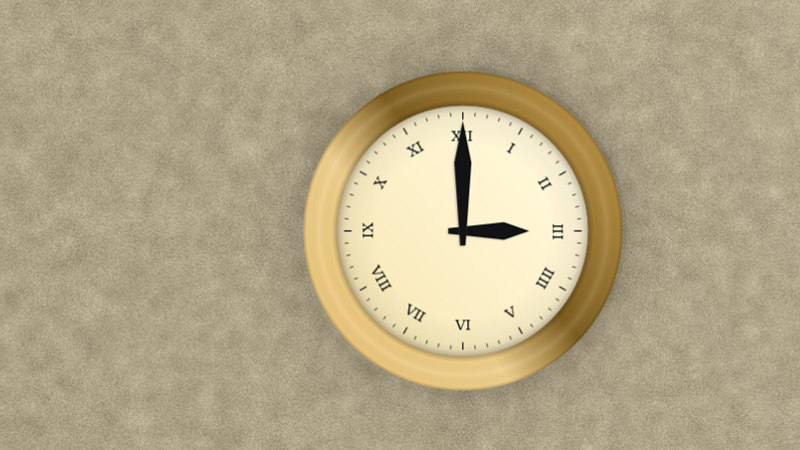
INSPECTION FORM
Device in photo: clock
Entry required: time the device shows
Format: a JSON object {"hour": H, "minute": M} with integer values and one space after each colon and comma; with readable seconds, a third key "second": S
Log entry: {"hour": 3, "minute": 0}
